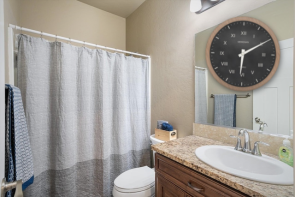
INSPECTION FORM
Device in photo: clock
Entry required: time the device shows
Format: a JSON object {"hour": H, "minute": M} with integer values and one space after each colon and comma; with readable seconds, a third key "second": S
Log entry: {"hour": 6, "minute": 10}
